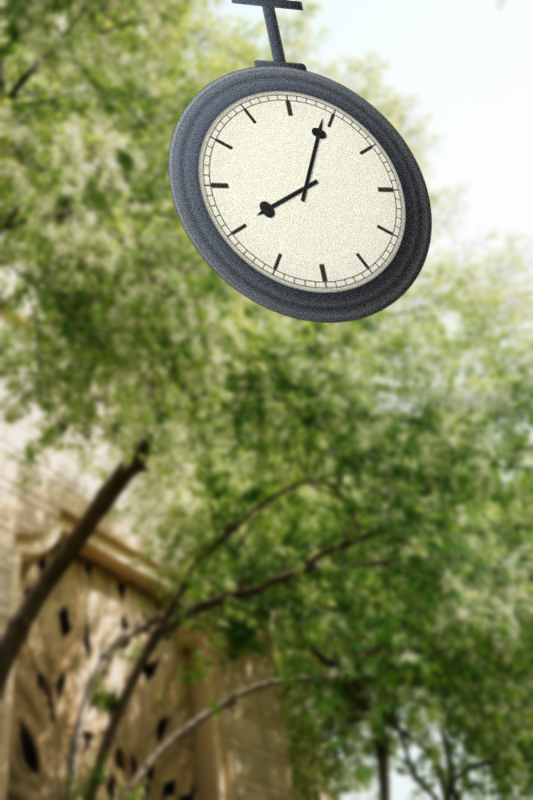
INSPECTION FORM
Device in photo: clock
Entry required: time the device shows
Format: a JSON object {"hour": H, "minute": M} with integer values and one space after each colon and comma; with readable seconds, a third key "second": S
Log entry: {"hour": 8, "minute": 4}
